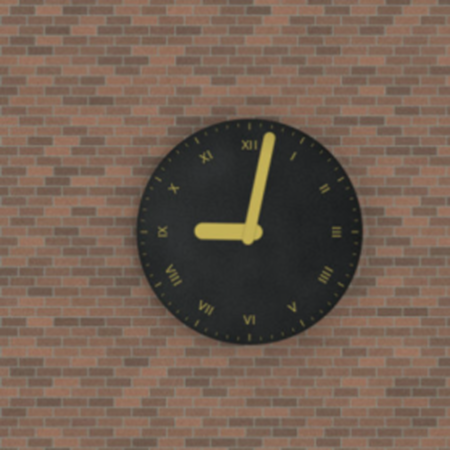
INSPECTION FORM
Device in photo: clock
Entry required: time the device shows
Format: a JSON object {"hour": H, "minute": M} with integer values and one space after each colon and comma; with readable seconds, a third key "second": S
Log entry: {"hour": 9, "minute": 2}
